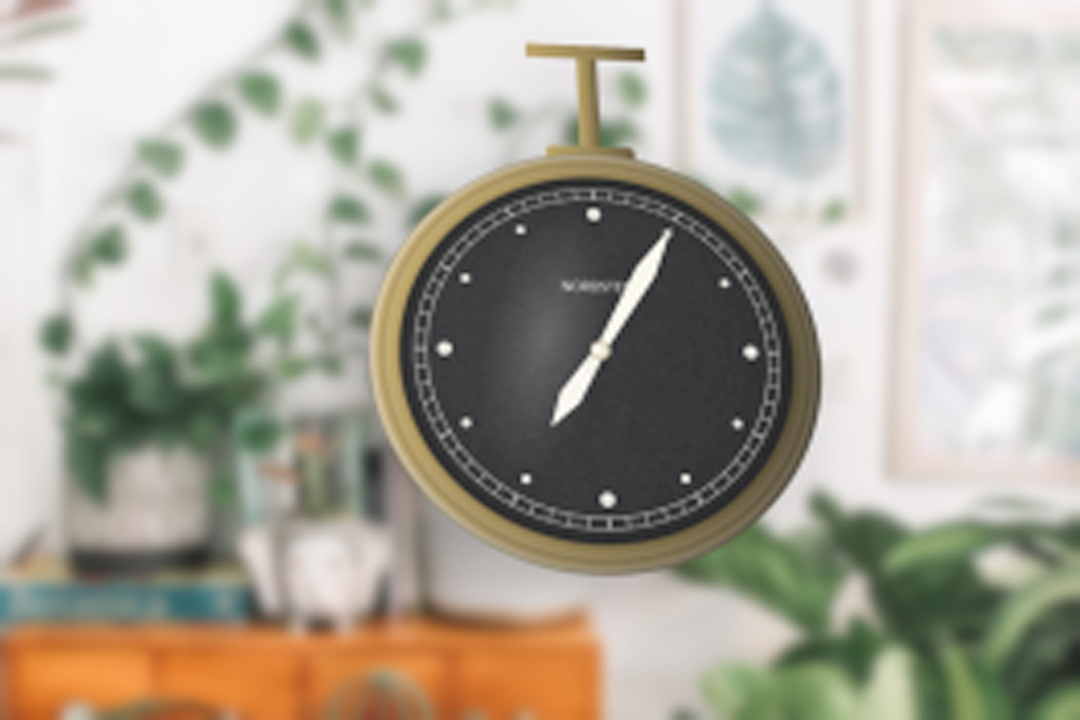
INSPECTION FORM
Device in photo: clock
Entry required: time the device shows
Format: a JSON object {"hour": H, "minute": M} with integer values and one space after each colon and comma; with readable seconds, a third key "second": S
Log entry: {"hour": 7, "minute": 5}
